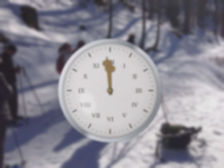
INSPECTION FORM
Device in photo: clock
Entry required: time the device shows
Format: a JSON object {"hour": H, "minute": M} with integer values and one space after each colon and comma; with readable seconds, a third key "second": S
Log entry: {"hour": 11, "minute": 59}
